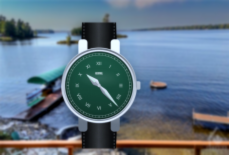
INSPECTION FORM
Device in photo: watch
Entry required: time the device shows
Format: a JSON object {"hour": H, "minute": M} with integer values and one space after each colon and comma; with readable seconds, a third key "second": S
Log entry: {"hour": 10, "minute": 23}
